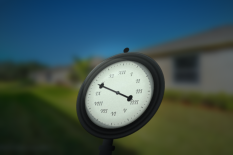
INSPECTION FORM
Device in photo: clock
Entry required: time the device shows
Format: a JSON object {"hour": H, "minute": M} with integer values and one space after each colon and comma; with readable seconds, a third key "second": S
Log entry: {"hour": 3, "minute": 49}
